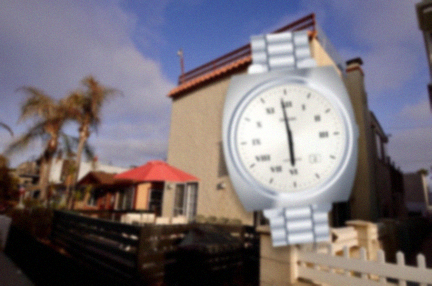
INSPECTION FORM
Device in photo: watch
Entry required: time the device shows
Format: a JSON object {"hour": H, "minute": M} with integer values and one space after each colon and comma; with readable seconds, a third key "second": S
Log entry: {"hour": 5, "minute": 59}
